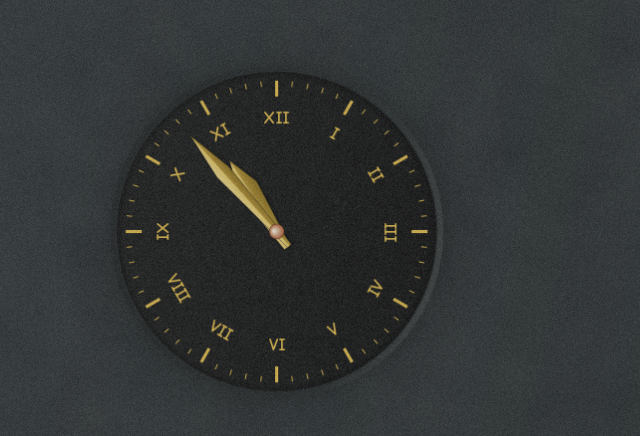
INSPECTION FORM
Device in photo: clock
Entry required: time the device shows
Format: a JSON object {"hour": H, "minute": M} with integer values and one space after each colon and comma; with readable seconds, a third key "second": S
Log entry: {"hour": 10, "minute": 53}
